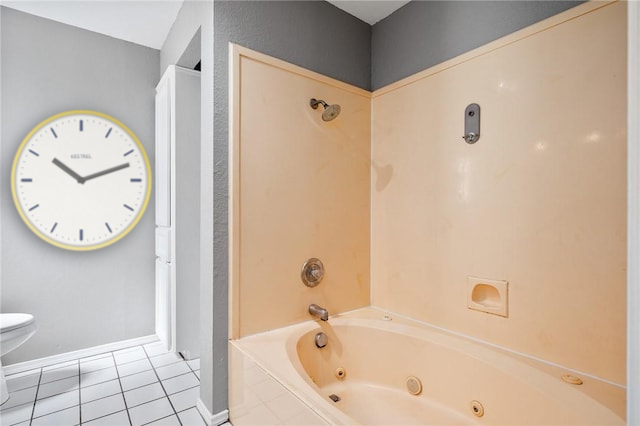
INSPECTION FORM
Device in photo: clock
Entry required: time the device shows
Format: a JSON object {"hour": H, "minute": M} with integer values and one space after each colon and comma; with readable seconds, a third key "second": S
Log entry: {"hour": 10, "minute": 12}
